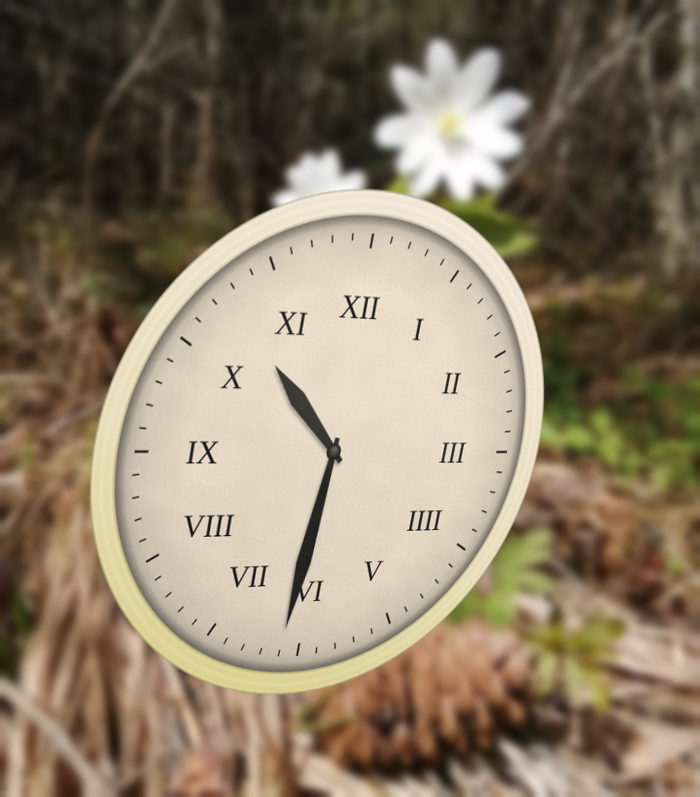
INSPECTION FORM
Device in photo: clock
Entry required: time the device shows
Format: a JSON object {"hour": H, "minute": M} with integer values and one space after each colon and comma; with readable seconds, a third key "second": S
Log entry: {"hour": 10, "minute": 31}
